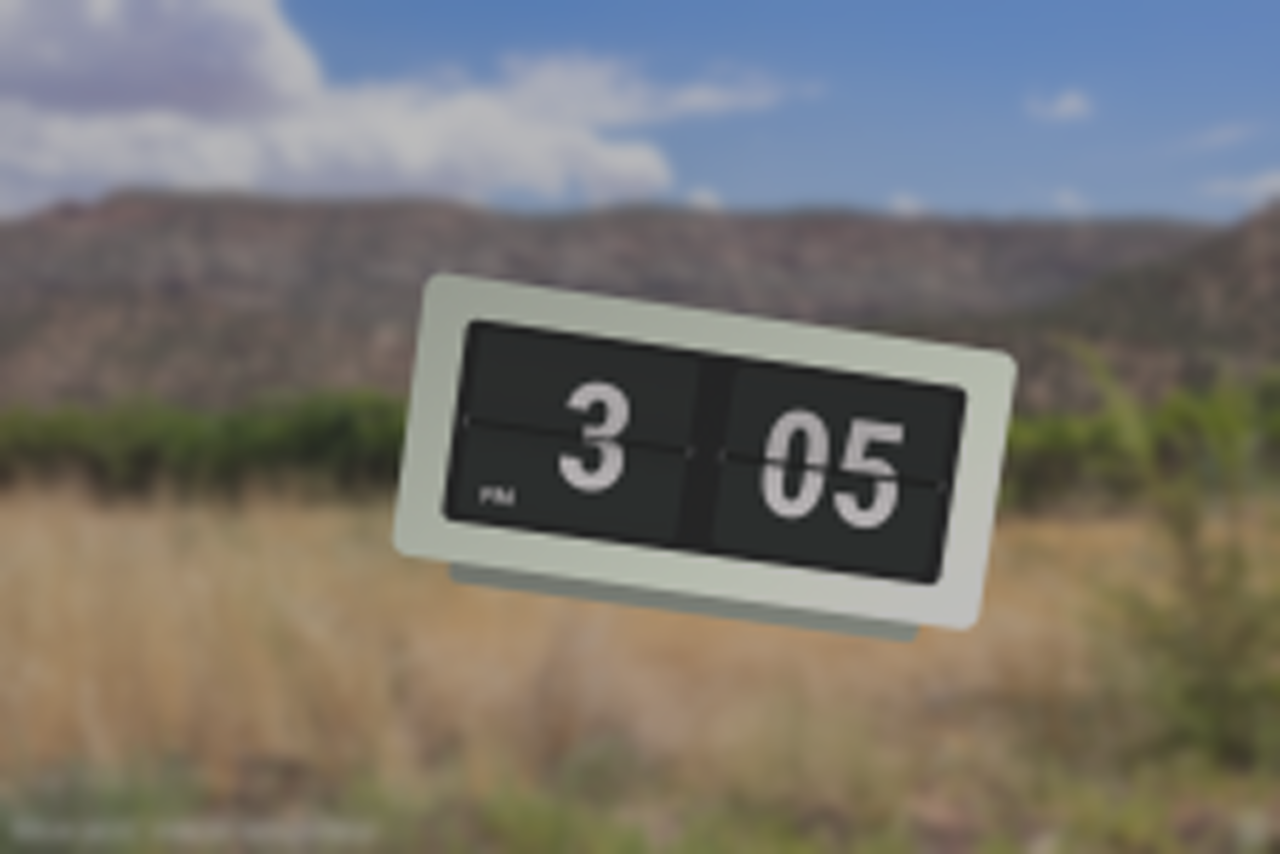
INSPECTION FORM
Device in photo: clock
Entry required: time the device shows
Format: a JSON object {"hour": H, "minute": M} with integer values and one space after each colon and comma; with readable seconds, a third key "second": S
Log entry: {"hour": 3, "minute": 5}
